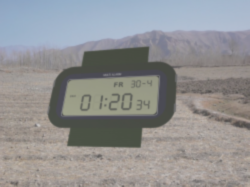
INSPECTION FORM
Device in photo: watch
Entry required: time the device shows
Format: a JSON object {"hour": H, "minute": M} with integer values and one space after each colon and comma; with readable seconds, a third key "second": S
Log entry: {"hour": 1, "minute": 20, "second": 34}
